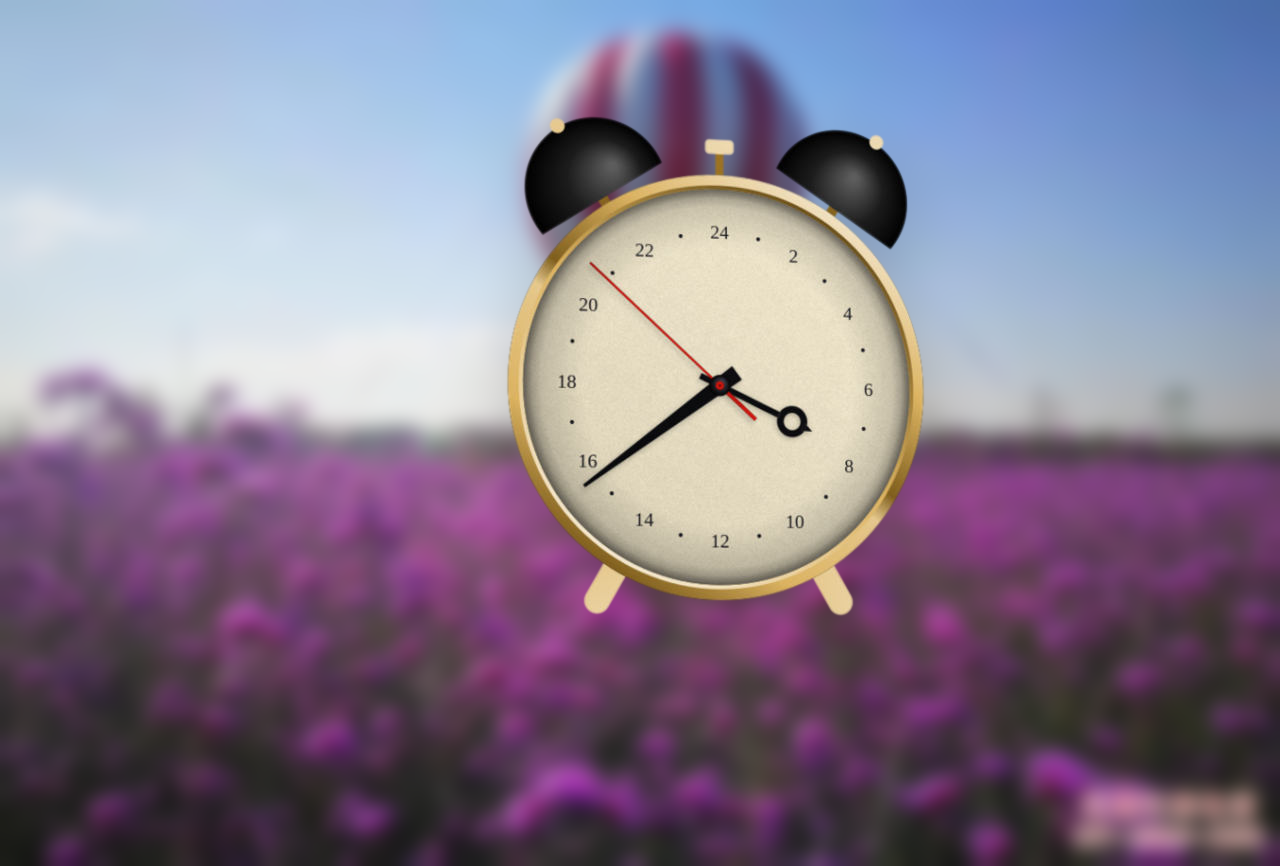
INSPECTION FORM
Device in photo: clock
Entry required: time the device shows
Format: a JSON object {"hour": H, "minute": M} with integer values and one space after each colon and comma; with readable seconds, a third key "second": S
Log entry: {"hour": 7, "minute": 38, "second": 52}
